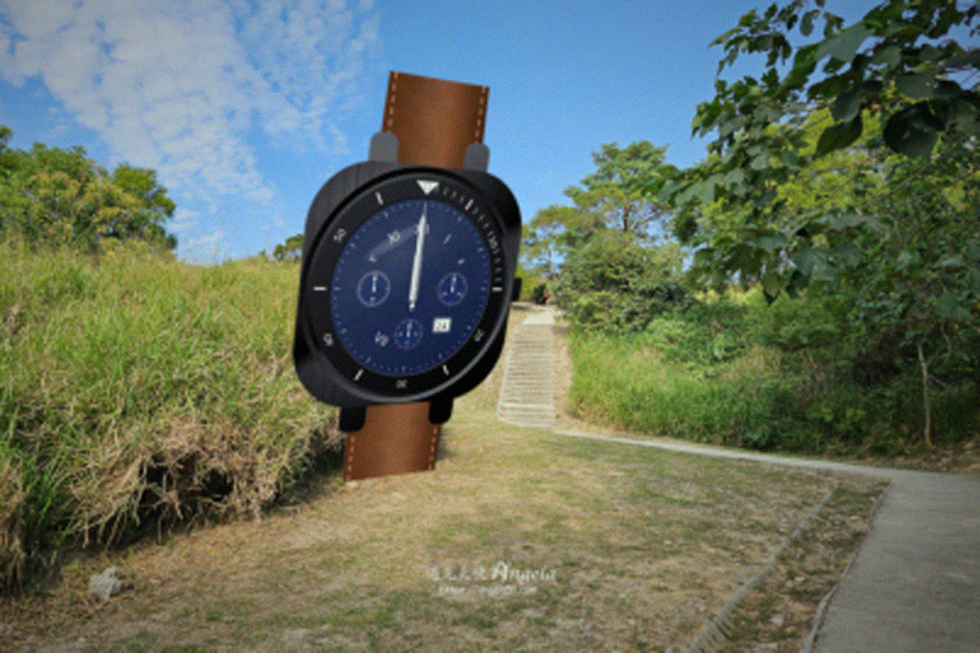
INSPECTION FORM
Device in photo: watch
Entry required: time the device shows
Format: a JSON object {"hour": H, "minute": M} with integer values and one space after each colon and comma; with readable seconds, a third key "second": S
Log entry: {"hour": 12, "minute": 0}
